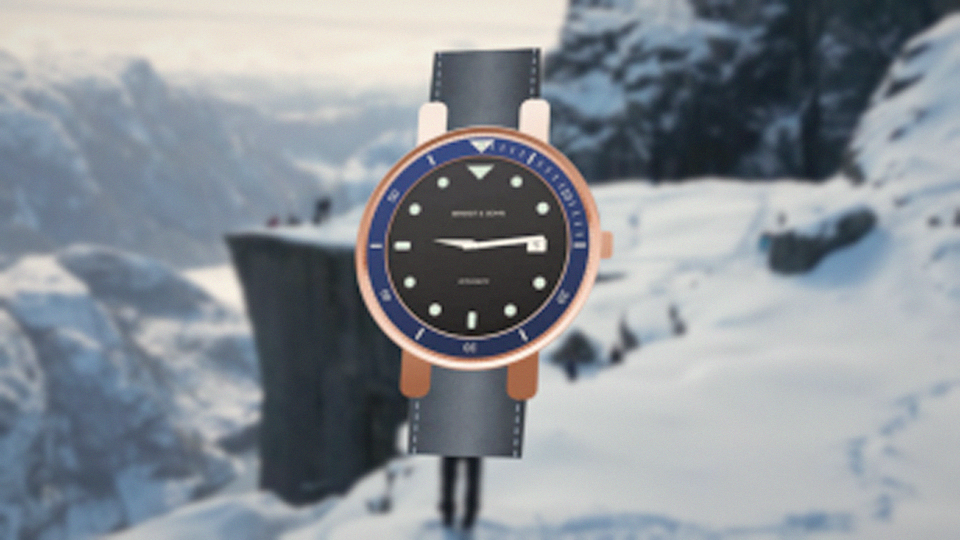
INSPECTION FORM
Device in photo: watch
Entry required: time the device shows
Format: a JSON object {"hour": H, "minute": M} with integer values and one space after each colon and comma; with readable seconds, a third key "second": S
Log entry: {"hour": 9, "minute": 14}
